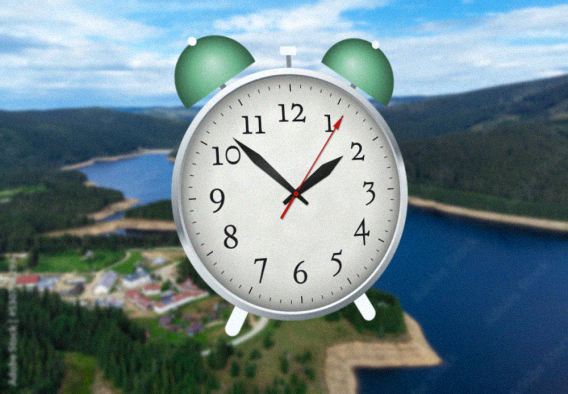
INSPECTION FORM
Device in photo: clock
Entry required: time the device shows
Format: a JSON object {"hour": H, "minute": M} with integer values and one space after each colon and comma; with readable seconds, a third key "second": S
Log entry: {"hour": 1, "minute": 52, "second": 6}
